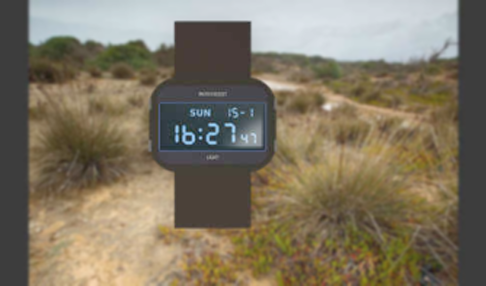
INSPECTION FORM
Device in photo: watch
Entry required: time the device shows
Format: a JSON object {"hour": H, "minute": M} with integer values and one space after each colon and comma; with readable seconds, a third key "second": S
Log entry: {"hour": 16, "minute": 27, "second": 47}
